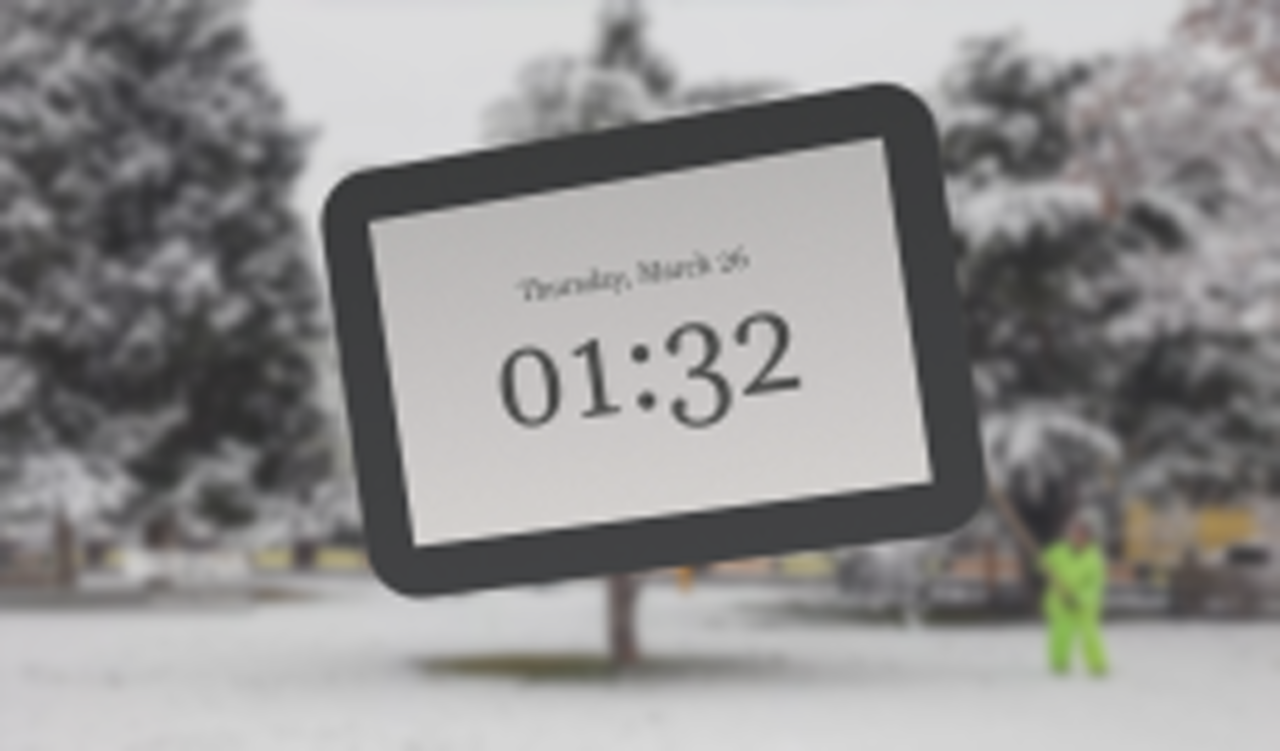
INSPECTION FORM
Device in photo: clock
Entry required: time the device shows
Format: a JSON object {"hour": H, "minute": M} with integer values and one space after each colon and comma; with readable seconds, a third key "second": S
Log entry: {"hour": 1, "minute": 32}
